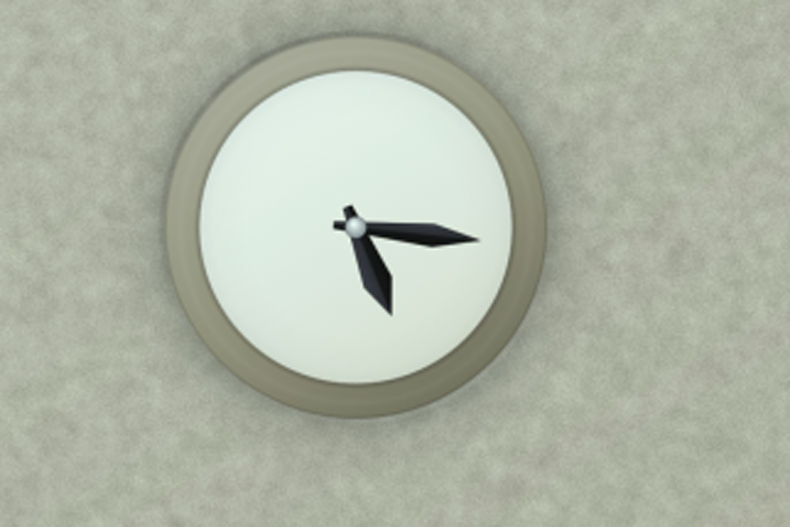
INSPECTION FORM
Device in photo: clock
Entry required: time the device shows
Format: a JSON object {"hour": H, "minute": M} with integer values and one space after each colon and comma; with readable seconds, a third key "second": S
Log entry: {"hour": 5, "minute": 16}
